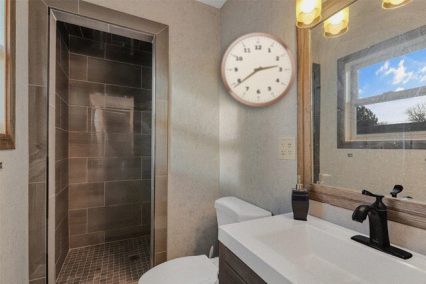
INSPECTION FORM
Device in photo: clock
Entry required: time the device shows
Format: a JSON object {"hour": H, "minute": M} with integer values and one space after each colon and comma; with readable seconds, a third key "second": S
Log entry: {"hour": 2, "minute": 39}
